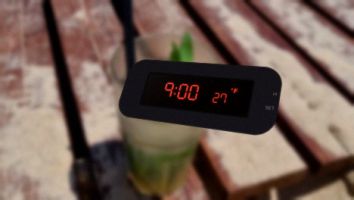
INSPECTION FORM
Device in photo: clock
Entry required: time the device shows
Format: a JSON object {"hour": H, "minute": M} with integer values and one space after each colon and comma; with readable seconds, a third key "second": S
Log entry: {"hour": 9, "minute": 0}
